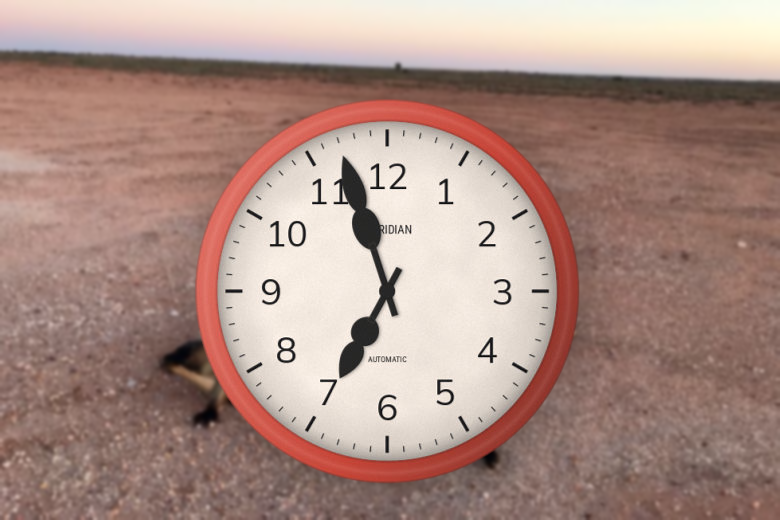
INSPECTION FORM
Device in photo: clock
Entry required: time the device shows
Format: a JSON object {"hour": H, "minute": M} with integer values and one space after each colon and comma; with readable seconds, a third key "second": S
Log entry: {"hour": 6, "minute": 57}
